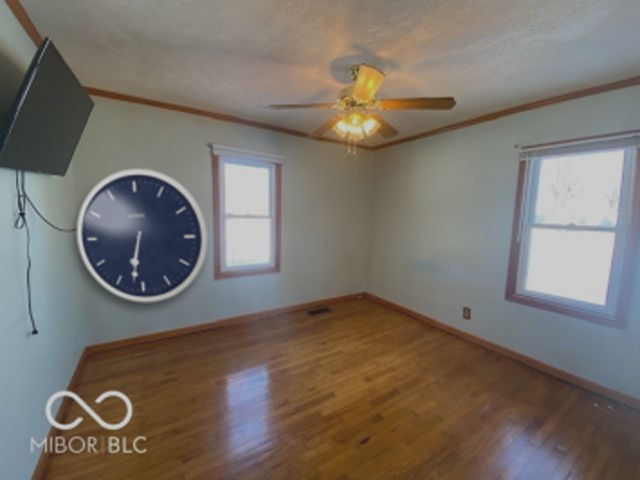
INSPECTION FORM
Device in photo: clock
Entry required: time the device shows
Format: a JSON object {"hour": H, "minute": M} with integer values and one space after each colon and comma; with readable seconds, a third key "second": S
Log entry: {"hour": 6, "minute": 32}
